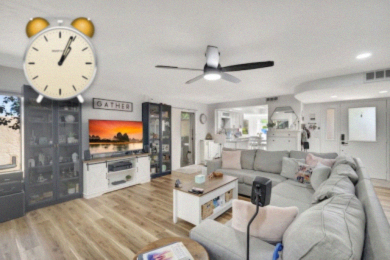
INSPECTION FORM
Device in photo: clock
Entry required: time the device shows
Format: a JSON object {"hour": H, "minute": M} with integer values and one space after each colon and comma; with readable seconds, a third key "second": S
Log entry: {"hour": 1, "minute": 4}
